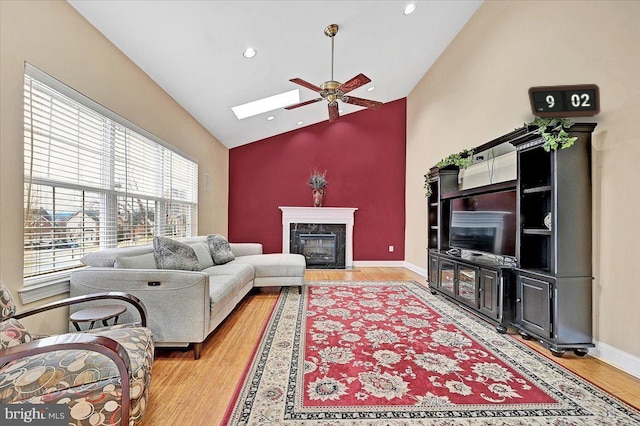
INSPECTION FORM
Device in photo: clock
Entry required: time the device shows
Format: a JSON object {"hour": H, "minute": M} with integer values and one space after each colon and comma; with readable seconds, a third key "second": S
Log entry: {"hour": 9, "minute": 2}
